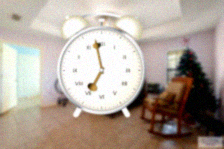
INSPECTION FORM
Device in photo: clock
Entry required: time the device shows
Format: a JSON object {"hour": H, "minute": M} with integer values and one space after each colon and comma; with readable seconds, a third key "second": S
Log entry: {"hour": 6, "minute": 58}
